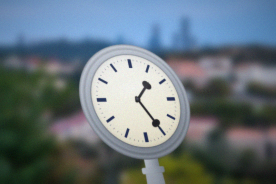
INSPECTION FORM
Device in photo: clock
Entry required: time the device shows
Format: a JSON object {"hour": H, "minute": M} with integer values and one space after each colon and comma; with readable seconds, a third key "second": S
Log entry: {"hour": 1, "minute": 25}
